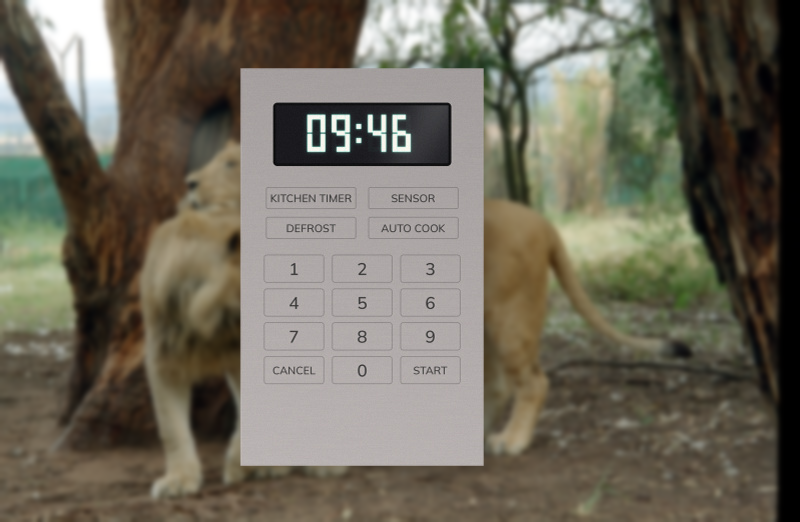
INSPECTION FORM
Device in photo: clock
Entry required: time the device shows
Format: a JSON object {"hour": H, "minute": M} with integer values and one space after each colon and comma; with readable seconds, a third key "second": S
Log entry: {"hour": 9, "minute": 46}
